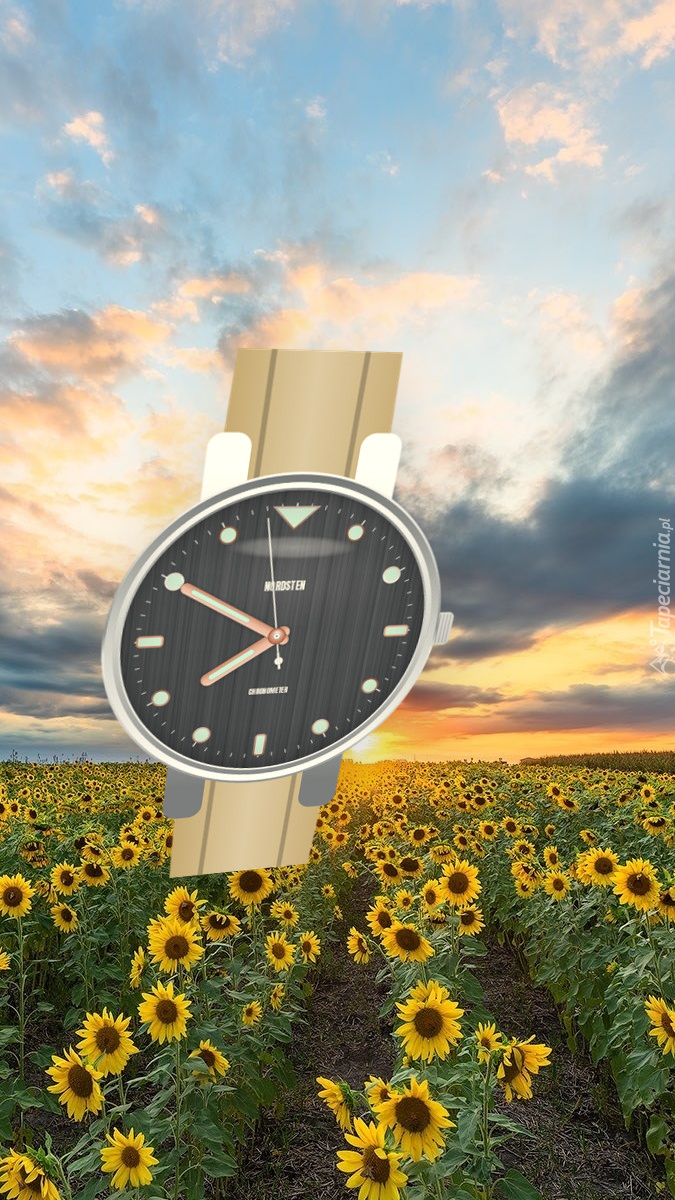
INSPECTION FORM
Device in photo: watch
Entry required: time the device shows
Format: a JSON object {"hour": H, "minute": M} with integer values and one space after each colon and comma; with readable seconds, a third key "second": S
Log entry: {"hour": 7, "minute": 49, "second": 58}
